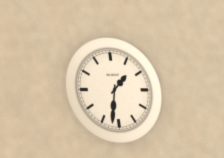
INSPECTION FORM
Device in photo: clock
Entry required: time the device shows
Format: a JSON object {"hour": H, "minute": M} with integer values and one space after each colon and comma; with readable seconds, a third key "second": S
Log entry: {"hour": 1, "minute": 32}
